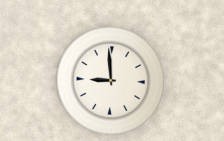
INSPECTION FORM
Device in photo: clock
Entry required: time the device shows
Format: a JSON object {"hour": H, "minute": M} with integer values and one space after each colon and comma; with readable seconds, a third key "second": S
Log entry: {"hour": 8, "minute": 59}
